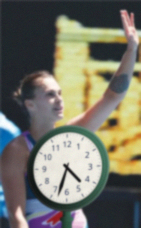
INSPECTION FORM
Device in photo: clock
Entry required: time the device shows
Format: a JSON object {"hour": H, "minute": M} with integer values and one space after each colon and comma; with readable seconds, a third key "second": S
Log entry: {"hour": 4, "minute": 33}
